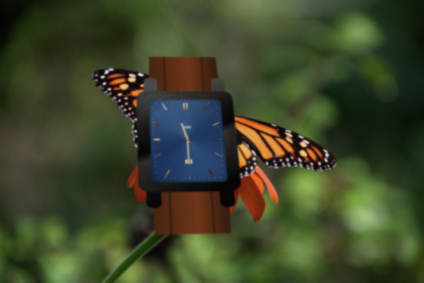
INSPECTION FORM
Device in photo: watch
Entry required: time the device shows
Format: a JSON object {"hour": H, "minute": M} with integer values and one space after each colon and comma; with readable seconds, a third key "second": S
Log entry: {"hour": 11, "minute": 30}
